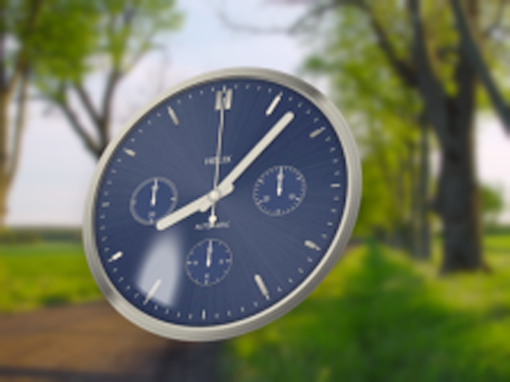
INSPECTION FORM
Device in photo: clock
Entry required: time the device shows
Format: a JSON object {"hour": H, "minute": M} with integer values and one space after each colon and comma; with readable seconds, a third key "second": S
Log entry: {"hour": 8, "minute": 7}
